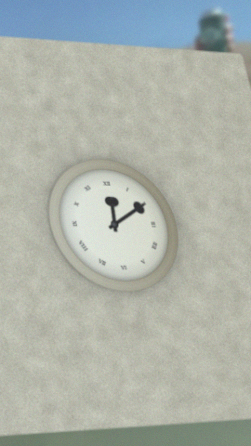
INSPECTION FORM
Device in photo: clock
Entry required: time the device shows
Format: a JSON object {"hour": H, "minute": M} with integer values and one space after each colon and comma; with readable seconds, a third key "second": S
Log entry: {"hour": 12, "minute": 10}
